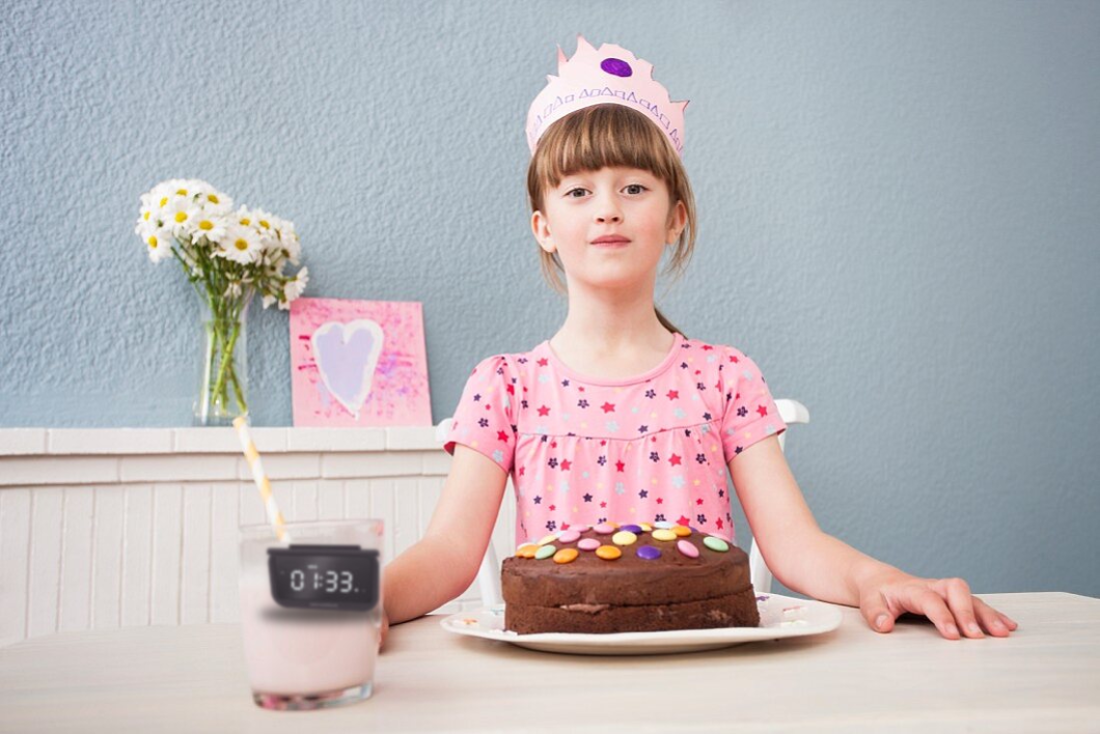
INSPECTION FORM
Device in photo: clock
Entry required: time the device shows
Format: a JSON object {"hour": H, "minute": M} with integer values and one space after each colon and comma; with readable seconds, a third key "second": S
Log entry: {"hour": 1, "minute": 33}
